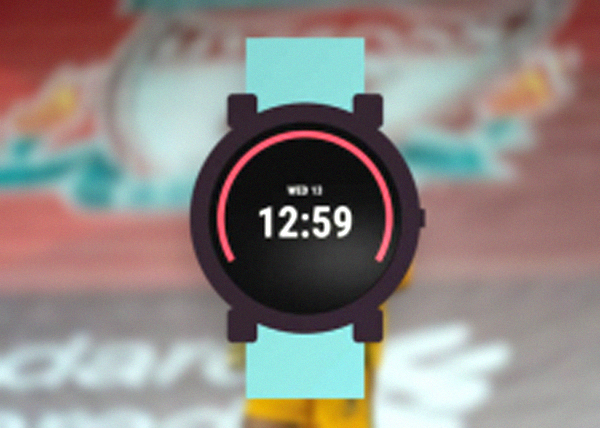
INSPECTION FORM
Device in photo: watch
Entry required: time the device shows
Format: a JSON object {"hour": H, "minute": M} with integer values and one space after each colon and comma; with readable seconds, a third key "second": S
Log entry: {"hour": 12, "minute": 59}
